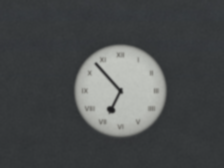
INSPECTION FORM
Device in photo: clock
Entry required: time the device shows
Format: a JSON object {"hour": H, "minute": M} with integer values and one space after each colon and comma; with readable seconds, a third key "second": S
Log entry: {"hour": 6, "minute": 53}
